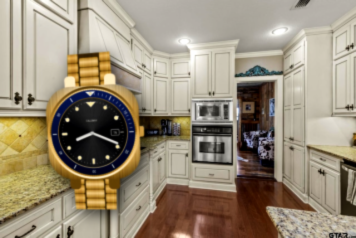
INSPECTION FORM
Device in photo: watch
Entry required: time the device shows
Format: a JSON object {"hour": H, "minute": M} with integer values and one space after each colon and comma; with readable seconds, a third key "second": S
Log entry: {"hour": 8, "minute": 19}
